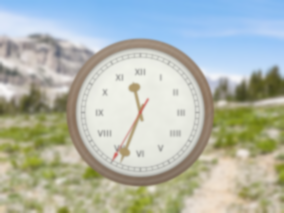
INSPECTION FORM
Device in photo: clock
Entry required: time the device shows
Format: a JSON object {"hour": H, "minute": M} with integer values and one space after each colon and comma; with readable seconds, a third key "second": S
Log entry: {"hour": 11, "minute": 33, "second": 35}
